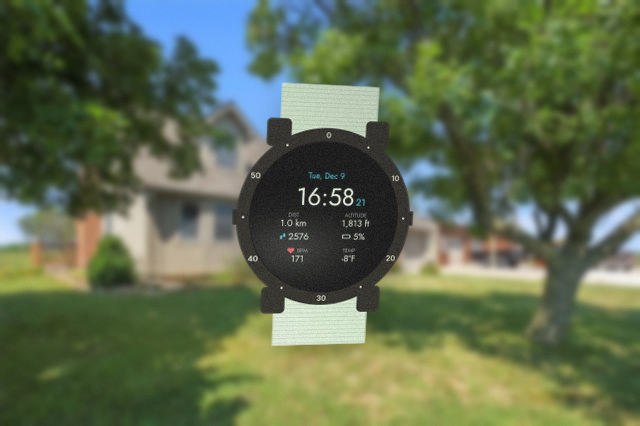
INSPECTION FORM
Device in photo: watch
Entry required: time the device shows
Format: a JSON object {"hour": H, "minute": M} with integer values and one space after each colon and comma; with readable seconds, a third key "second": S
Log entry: {"hour": 16, "minute": 58, "second": 21}
